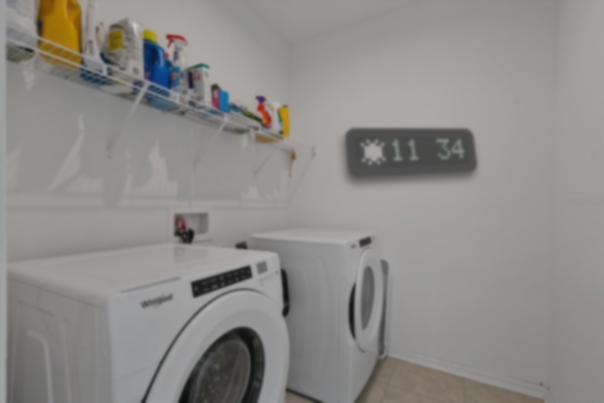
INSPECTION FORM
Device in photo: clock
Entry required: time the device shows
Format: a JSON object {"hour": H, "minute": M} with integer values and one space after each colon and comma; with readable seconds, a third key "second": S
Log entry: {"hour": 11, "minute": 34}
